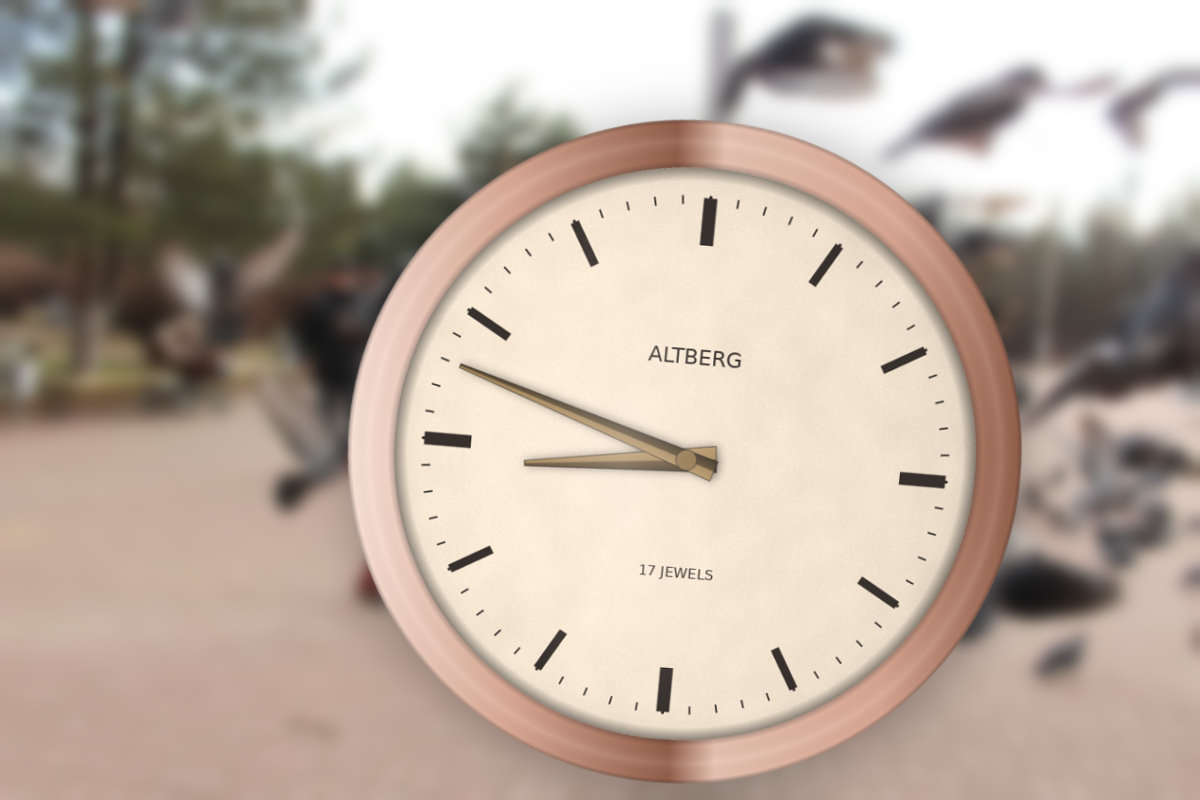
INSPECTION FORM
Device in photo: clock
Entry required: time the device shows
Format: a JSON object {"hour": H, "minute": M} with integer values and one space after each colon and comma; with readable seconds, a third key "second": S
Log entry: {"hour": 8, "minute": 48}
